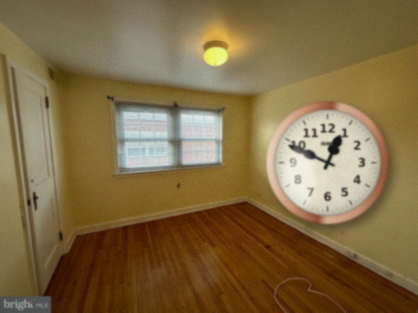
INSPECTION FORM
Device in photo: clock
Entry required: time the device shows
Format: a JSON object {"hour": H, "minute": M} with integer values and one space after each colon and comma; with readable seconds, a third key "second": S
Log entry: {"hour": 12, "minute": 49}
